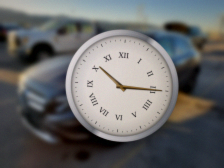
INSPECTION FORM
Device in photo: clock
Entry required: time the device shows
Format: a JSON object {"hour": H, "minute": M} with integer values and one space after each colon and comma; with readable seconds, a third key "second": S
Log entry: {"hour": 10, "minute": 15}
